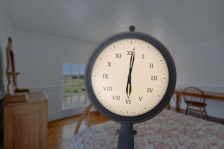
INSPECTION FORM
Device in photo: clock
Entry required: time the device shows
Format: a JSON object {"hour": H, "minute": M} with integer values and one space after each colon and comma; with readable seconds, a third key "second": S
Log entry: {"hour": 6, "minute": 1}
